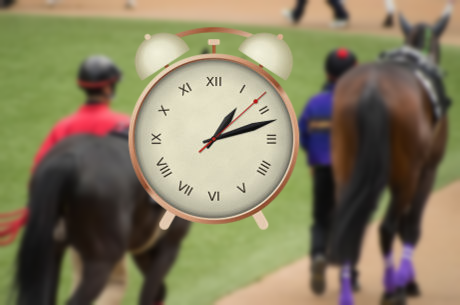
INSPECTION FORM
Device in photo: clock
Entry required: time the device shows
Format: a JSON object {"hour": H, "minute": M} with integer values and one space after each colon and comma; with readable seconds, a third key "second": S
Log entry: {"hour": 1, "minute": 12, "second": 8}
